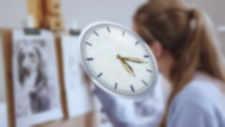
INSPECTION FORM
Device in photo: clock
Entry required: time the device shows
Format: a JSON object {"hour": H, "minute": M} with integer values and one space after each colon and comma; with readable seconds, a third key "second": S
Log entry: {"hour": 5, "minute": 17}
